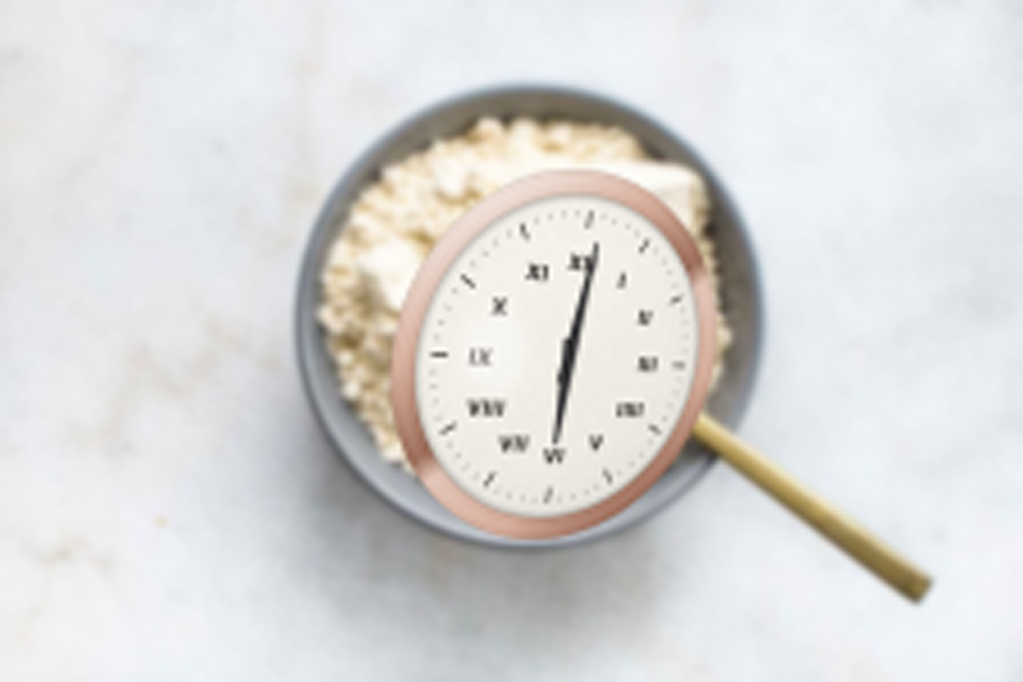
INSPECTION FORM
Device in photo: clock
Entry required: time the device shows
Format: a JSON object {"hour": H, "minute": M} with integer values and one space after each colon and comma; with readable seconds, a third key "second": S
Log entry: {"hour": 6, "minute": 1}
